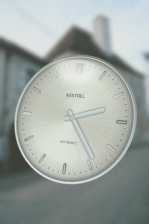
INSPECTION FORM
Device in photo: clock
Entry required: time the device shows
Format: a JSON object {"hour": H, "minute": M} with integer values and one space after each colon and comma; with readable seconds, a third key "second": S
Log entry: {"hour": 2, "minute": 24}
